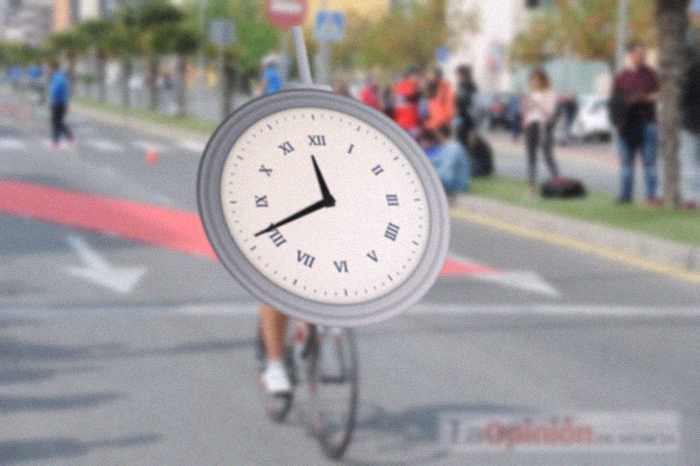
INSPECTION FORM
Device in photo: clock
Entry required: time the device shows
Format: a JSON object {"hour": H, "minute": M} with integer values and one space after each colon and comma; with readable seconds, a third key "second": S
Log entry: {"hour": 11, "minute": 41}
